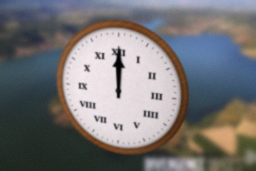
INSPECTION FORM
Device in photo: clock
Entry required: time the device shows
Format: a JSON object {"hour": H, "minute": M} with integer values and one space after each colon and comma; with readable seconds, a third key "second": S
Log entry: {"hour": 12, "minute": 0}
